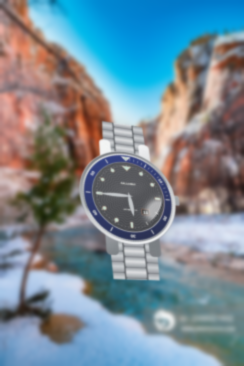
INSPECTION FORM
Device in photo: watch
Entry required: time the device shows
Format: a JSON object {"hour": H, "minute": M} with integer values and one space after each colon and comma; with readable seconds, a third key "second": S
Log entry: {"hour": 5, "minute": 45}
